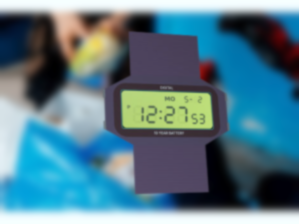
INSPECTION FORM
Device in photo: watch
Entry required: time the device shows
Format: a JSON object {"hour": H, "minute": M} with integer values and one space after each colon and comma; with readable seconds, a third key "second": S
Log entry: {"hour": 12, "minute": 27, "second": 53}
